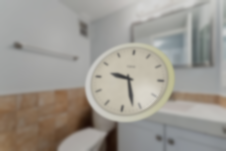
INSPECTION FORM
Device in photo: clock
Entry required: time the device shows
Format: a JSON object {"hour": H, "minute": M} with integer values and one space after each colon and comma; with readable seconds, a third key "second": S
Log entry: {"hour": 9, "minute": 27}
